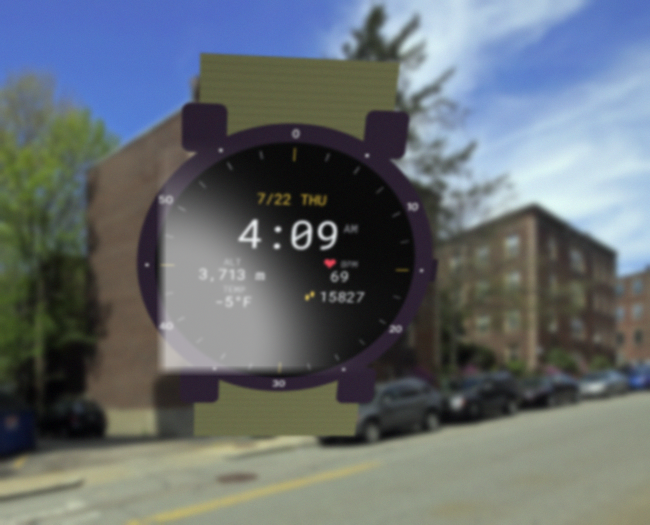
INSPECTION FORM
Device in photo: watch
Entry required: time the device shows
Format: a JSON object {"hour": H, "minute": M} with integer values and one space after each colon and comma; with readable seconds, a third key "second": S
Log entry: {"hour": 4, "minute": 9}
